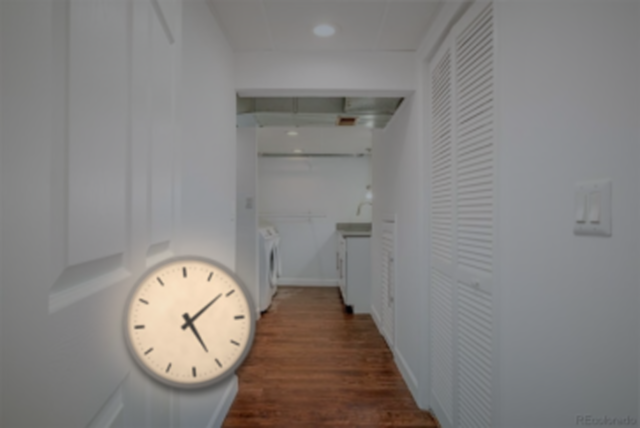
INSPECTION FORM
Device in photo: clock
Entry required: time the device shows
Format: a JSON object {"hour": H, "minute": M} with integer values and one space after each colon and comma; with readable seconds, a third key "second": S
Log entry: {"hour": 5, "minute": 9}
